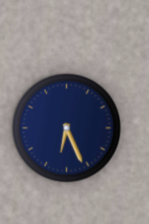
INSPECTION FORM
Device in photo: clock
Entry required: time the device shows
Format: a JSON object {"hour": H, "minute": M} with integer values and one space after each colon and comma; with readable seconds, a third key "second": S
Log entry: {"hour": 6, "minute": 26}
